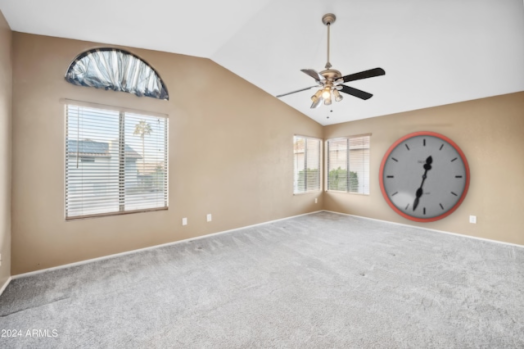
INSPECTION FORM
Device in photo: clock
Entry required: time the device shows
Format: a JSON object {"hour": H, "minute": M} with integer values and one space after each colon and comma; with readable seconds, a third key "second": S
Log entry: {"hour": 12, "minute": 33}
